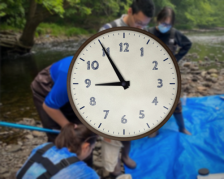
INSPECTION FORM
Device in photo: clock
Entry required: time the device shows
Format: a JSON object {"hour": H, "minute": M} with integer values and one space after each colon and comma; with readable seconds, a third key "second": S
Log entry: {"hour": 8, "minute": 55}
